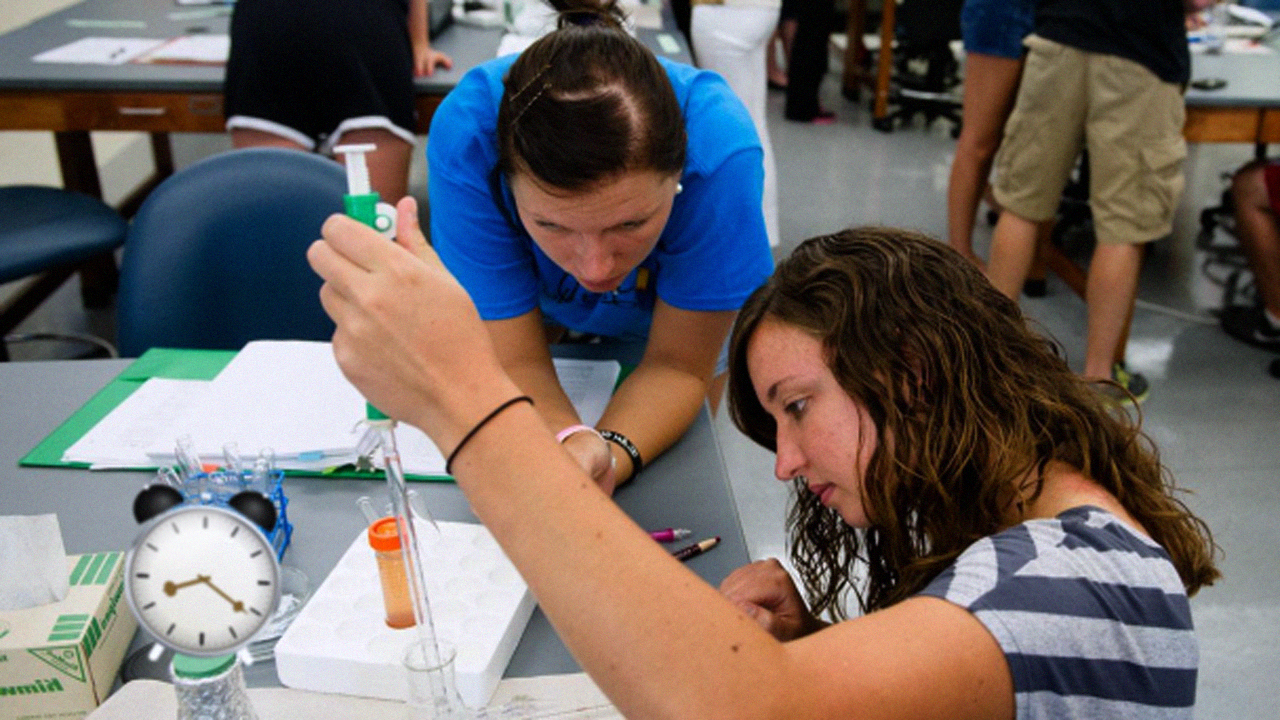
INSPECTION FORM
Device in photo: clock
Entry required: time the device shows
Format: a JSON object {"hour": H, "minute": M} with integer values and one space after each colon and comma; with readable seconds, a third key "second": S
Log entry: {"hour": 8, "minute": 21}
